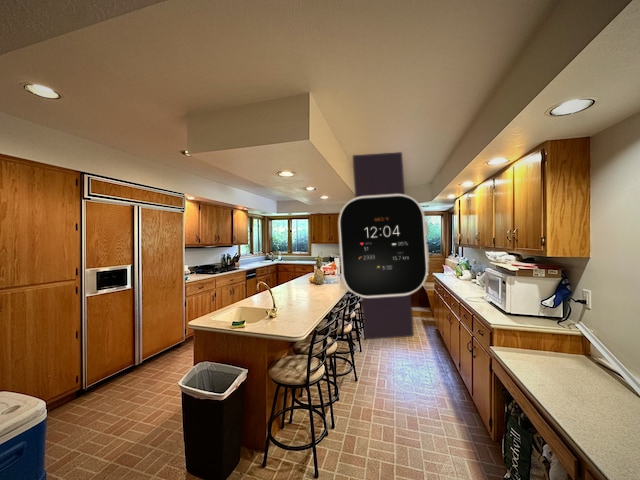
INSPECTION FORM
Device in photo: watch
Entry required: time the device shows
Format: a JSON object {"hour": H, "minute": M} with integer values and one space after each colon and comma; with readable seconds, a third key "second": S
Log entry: {"hour": 12, "minute": 4}
